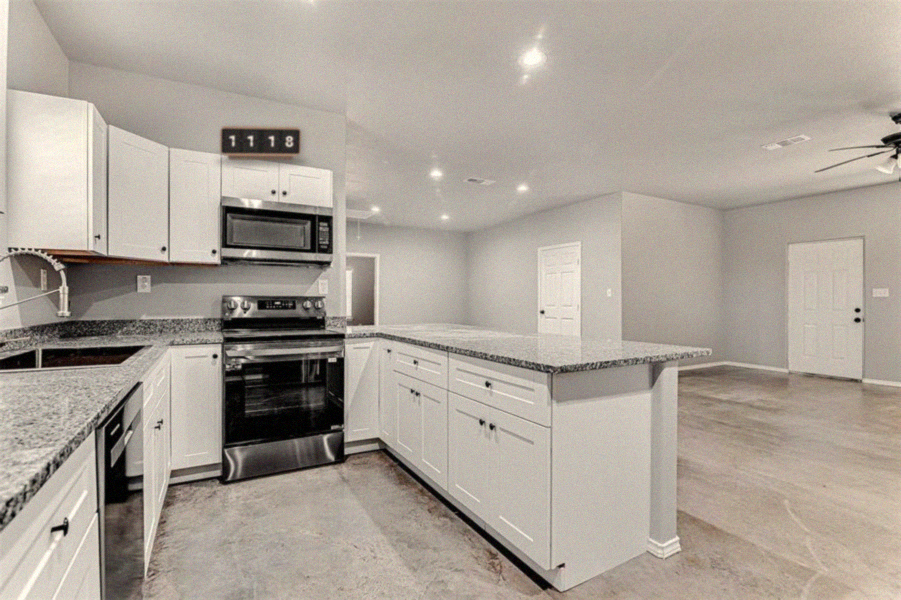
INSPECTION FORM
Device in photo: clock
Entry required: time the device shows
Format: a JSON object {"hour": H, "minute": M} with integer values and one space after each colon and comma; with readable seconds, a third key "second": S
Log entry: {"hour": 11, "minute": 18}
